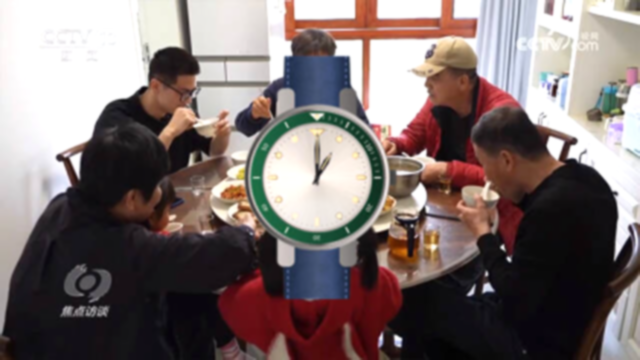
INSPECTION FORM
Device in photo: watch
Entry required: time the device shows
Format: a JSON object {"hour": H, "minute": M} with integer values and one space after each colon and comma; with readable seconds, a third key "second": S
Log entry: {"hour": 1, "minute": 0}
